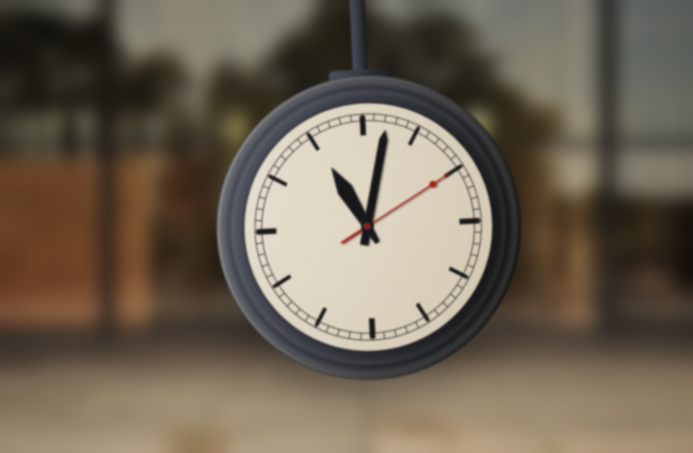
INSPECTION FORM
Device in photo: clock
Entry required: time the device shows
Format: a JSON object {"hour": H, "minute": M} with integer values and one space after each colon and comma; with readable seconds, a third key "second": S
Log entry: {"hour": 11, "minute": 2, "second": 10}
